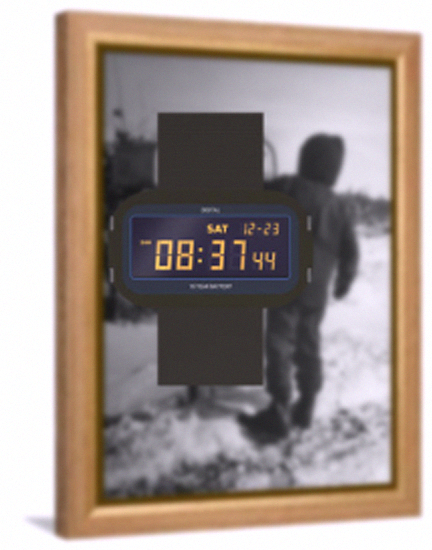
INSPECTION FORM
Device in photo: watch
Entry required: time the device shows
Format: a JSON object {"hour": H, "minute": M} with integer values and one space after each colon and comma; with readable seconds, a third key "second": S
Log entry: {"hour": 8, "minute": 37, "second": 44}
